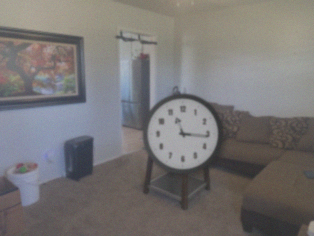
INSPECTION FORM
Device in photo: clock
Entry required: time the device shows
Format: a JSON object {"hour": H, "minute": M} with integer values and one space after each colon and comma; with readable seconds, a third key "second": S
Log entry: {"hour": 11, "minute": 16}
